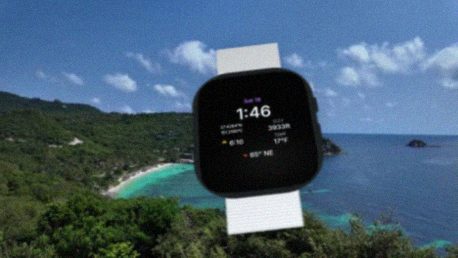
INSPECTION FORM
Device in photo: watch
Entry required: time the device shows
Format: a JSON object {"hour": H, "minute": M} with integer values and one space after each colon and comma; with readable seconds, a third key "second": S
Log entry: {"hour": 1, "minute": 46}
